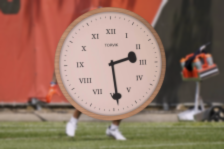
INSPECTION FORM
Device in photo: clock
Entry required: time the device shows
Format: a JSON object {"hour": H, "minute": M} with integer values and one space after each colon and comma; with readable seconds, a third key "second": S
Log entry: {"hour": 2, "minute": 29}
